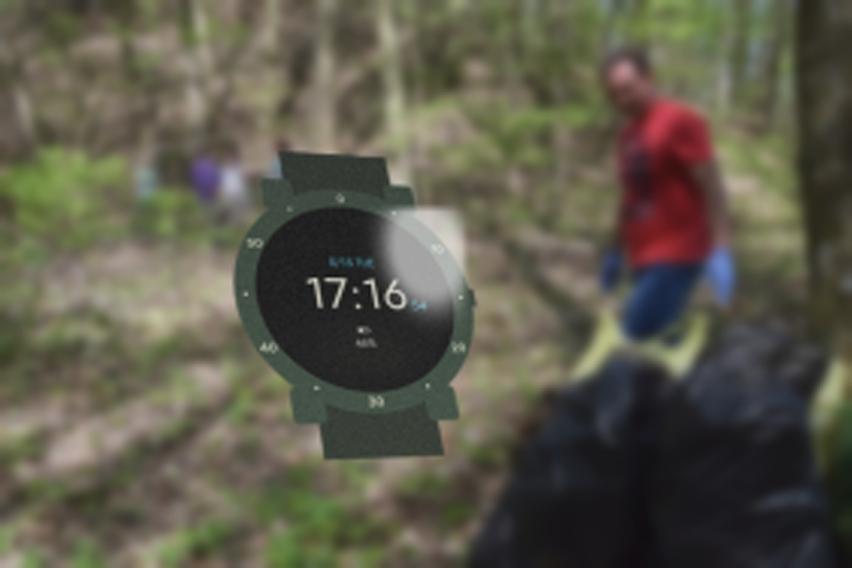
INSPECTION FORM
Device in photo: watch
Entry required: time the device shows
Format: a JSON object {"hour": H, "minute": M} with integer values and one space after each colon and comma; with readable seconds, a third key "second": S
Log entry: {"hour": 17, "minute": 16}
